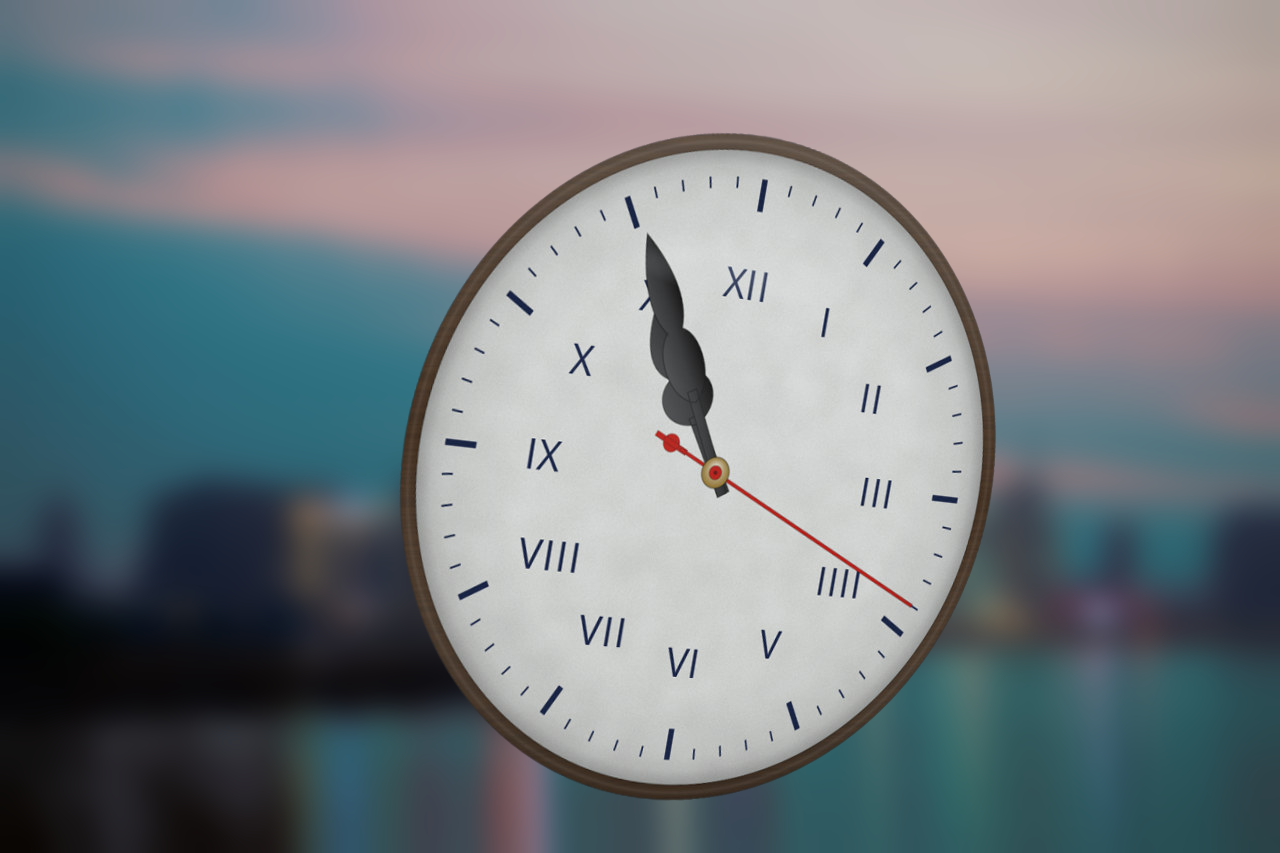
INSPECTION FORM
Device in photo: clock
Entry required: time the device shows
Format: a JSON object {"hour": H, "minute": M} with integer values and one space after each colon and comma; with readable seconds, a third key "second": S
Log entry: {"hour": 10, "minute": 55, "second": 19}
